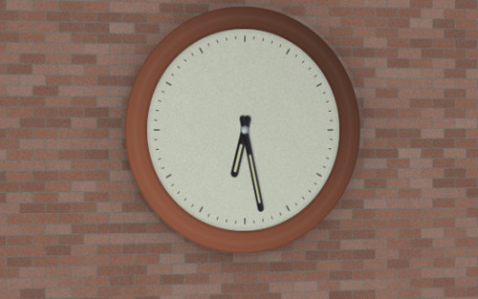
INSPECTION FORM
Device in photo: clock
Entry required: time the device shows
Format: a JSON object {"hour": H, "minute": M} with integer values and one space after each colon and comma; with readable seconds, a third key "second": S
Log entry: {"hour": 6, "minute": 28}
